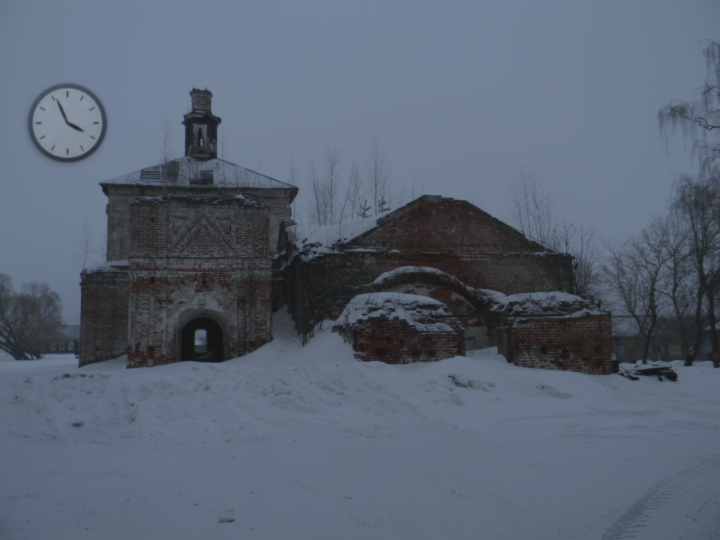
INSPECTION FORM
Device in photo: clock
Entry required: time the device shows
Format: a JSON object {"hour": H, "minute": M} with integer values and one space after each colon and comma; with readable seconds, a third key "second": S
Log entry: {"hour": 3, "minute": 56}
